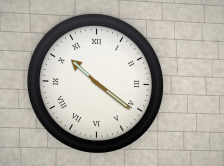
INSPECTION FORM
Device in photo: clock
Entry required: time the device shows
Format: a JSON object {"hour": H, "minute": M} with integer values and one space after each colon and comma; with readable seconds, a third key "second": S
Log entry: {"hour": 10, "minute": 21}
